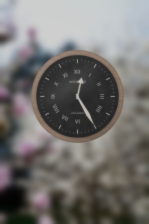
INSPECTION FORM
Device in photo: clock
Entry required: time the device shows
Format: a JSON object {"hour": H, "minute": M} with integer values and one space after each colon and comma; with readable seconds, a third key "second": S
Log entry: {"hour": 12, "minute": 25}
